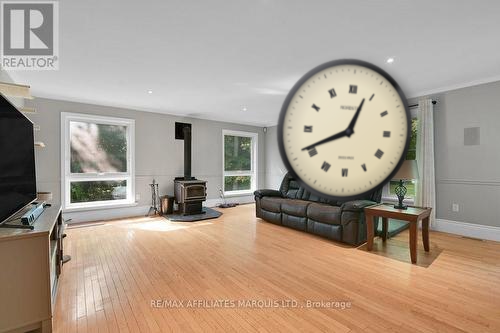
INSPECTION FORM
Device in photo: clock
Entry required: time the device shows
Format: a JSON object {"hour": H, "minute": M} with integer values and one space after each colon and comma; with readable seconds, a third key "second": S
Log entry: {"hour": 12, "minute": 41}
